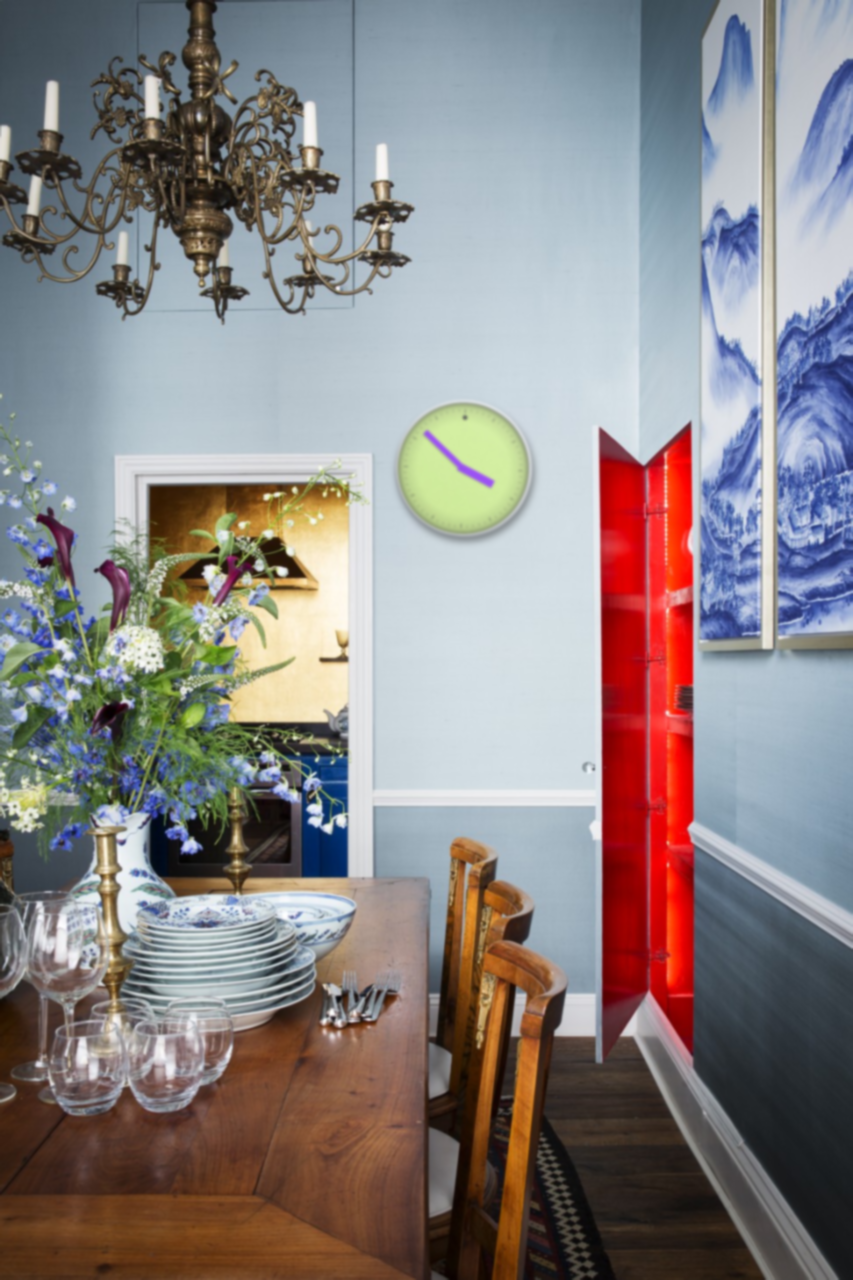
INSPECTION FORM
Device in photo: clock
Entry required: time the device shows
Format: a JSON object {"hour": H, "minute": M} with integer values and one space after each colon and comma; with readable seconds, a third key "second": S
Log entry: {"hour": 3, "minute": 52}
